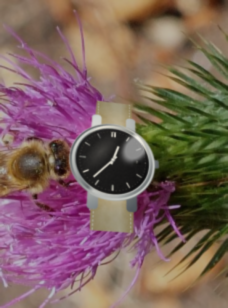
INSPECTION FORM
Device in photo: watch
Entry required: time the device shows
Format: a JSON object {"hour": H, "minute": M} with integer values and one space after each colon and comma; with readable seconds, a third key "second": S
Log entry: {"hour": 12, "minute": 37}
